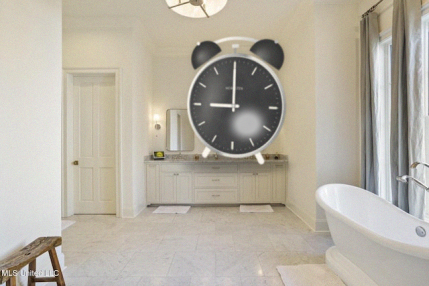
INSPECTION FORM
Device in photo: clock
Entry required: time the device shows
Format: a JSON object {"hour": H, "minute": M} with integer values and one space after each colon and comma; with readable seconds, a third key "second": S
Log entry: {"hour": 9, "minute": 0}
